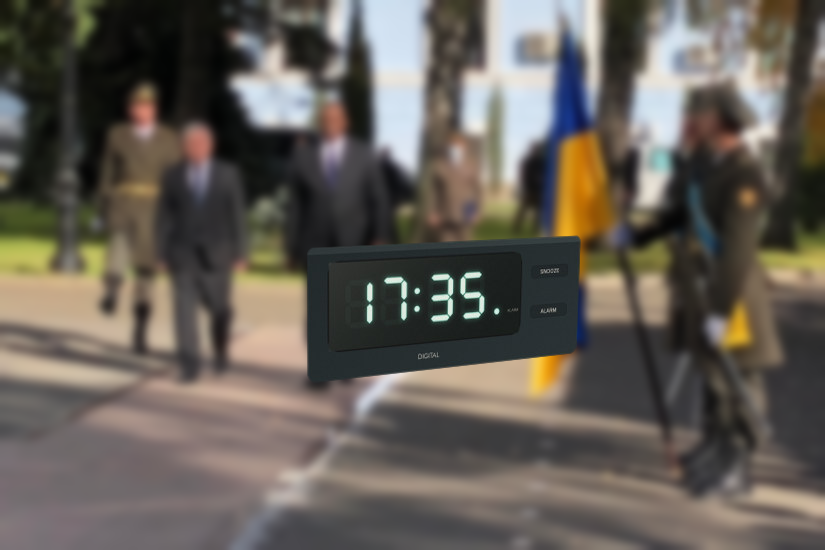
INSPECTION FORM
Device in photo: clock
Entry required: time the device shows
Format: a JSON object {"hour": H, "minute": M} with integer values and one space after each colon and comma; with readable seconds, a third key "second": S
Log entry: {"hour": 17, "minute": 35}
